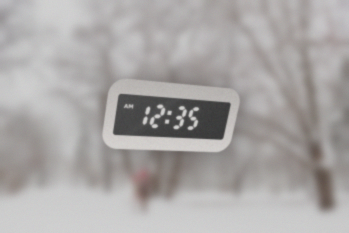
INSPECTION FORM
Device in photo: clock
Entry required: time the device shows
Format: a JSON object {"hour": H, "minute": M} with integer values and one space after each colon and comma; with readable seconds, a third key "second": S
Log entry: {"hour": 12, "minute": 35}
